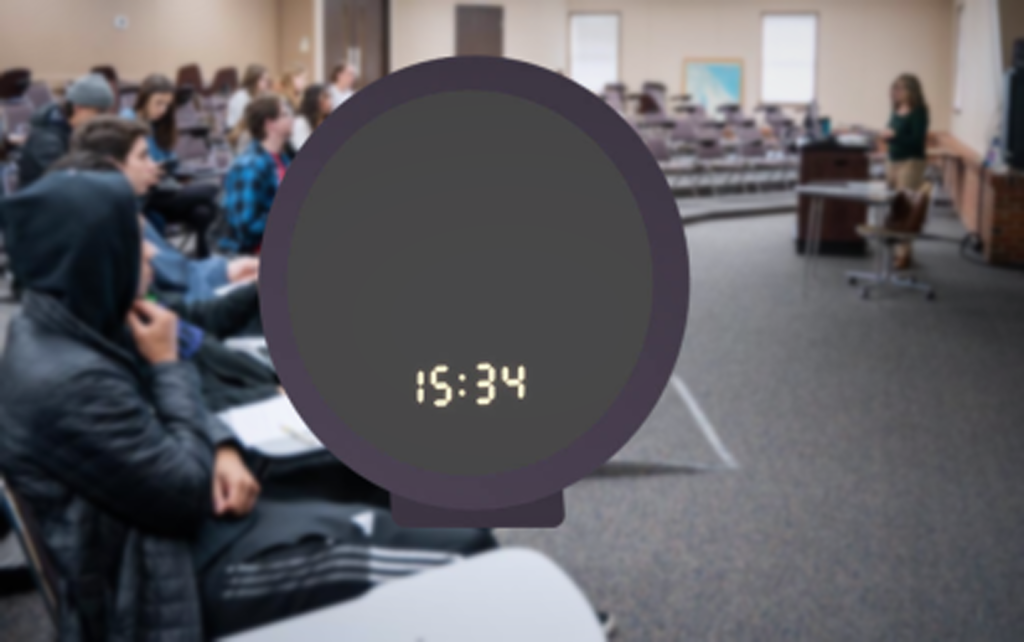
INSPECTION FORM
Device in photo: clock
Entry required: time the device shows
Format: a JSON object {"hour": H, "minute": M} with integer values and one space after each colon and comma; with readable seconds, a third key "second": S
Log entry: {"hour": 15, "minute": 34}
